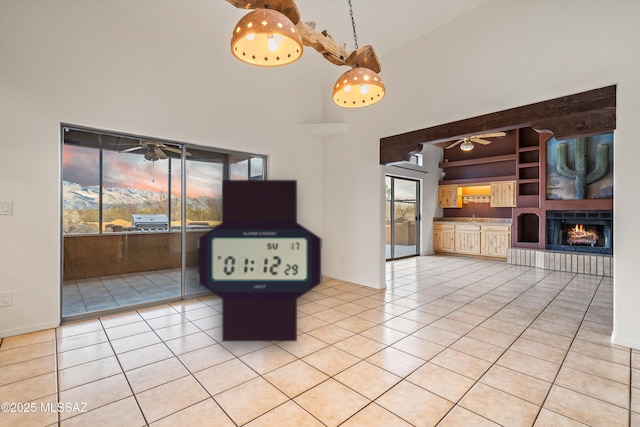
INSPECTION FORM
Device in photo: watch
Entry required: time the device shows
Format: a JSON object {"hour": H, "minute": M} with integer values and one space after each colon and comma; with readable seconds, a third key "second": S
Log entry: {"hour": 1, "minute": 12, "second": 29}
